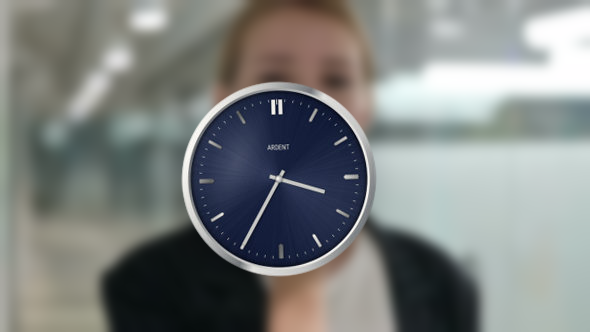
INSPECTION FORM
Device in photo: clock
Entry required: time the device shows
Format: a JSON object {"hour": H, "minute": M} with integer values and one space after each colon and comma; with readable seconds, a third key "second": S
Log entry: {"hour": 3, "minute": 35}
